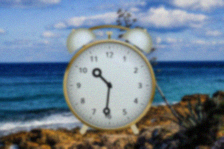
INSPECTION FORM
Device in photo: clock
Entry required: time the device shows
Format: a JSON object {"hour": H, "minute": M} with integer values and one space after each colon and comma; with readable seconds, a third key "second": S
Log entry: {"hour": 10, "minute": 31}
